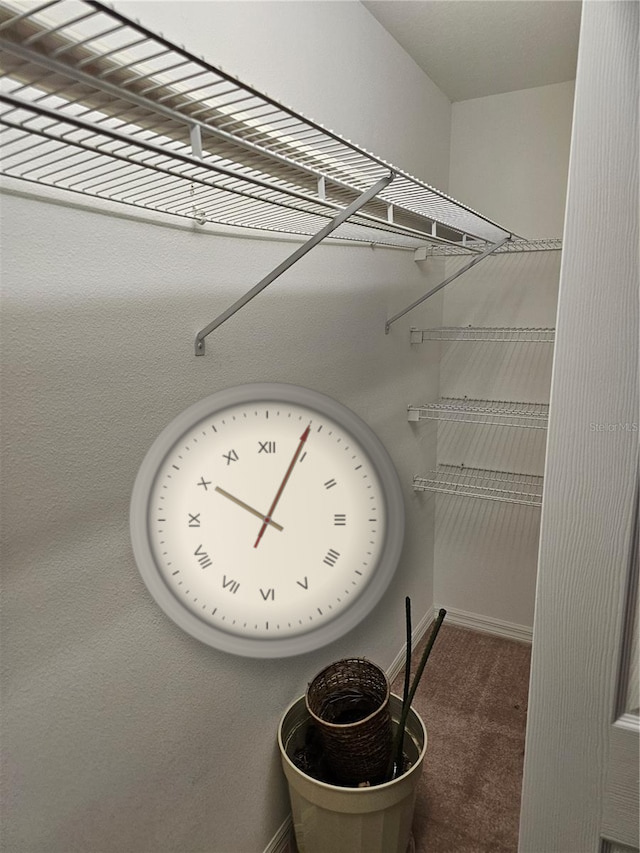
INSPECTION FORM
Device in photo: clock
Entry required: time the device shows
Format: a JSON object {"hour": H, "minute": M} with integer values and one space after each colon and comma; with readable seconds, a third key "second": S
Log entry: {"hour": 10, "minute": 4, "second": 4}
